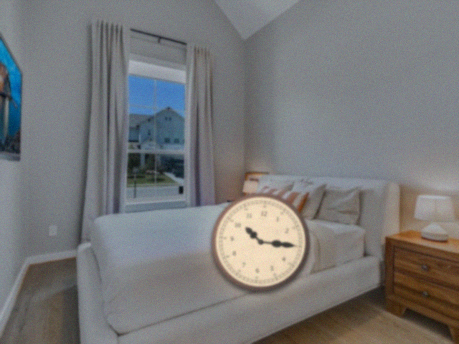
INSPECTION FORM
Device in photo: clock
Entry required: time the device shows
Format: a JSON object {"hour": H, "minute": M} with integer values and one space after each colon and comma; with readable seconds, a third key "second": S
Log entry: {"hour": 10, "minute": 15}
